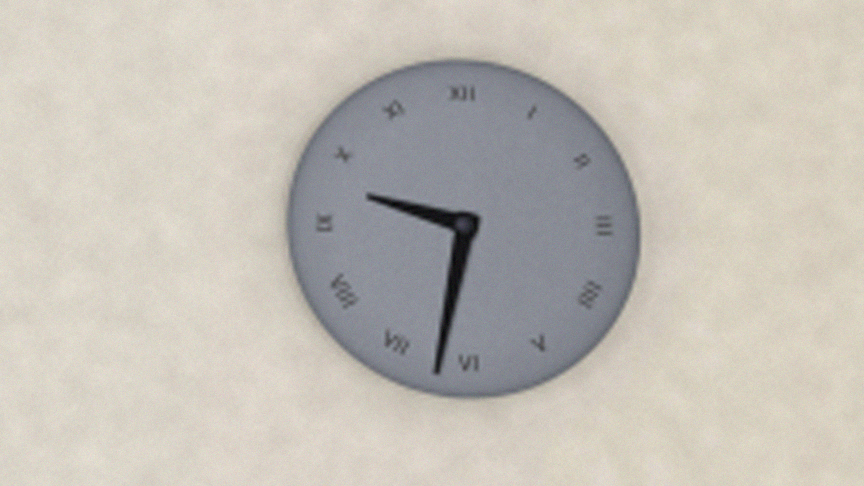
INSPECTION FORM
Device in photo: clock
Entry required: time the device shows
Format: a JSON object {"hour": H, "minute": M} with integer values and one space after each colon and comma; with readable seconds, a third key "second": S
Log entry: {"hour": 9, "minute": 32}
